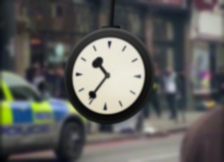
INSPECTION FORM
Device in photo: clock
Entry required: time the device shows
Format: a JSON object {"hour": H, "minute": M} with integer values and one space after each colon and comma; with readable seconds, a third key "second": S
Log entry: {"hour": 10, "minute": 36}
